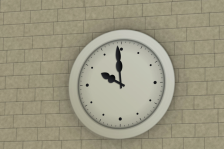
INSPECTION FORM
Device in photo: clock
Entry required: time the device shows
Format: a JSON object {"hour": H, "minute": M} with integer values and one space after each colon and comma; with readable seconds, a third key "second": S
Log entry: {"hour": 9, "minute": 59}
